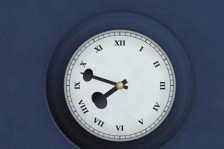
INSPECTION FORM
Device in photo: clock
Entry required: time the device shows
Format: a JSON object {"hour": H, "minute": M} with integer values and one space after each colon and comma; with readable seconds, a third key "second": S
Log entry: {"hour": 7, "minute": 48}
